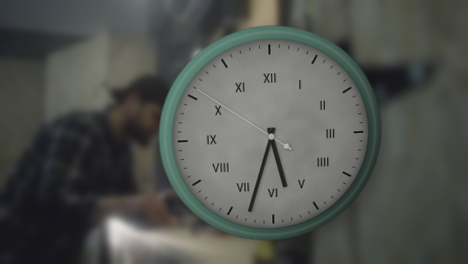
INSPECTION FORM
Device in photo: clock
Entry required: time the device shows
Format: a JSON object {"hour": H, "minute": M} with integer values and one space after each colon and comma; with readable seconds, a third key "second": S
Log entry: {"hour": 5, "minute": 32, "second": 51}
